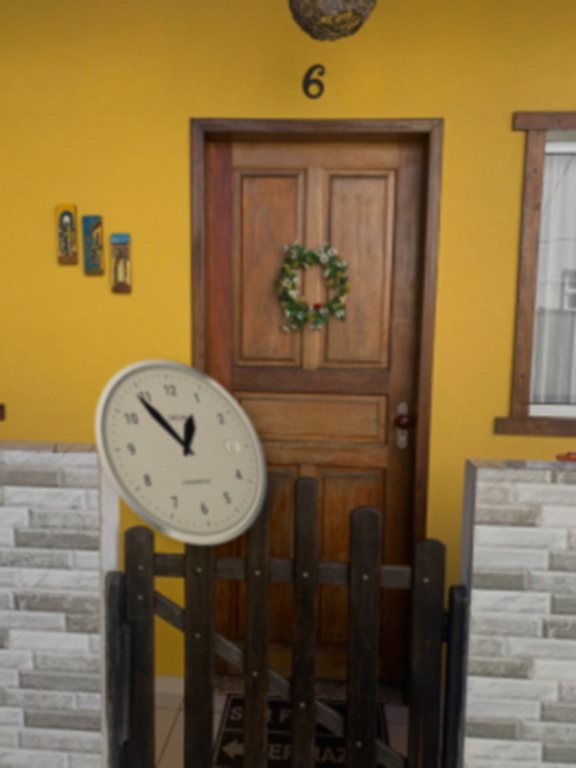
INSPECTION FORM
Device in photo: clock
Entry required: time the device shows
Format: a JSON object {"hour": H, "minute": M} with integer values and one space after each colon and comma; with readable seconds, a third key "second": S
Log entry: {"hour": 12, "minute": 54}
